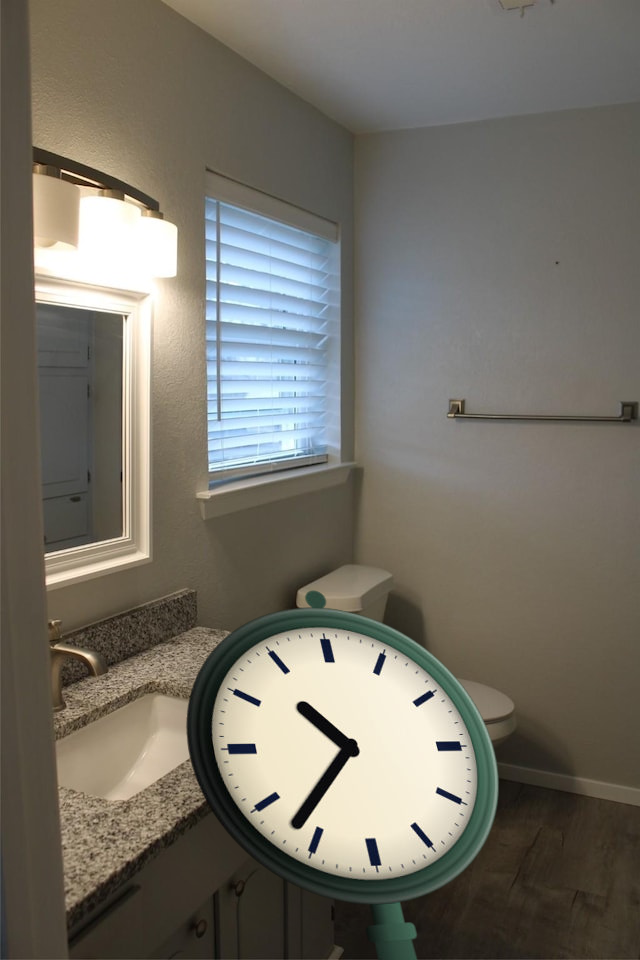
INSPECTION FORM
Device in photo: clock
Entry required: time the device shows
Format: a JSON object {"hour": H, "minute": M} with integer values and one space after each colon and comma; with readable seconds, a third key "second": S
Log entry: {"hour": 10, "minute": 37}
